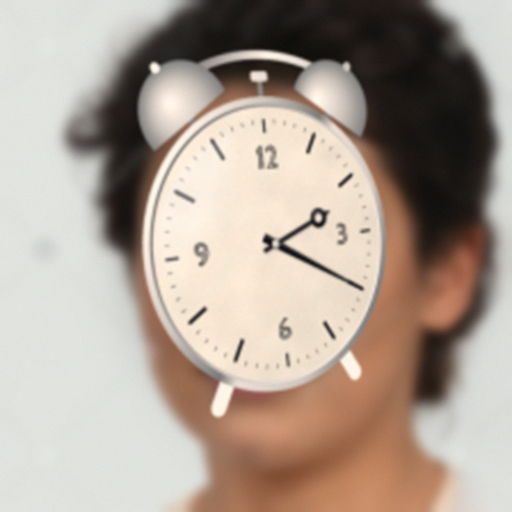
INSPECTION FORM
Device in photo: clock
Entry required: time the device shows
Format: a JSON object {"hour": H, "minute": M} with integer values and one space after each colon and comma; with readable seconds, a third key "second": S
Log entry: {"hour": 2, "minute": 20}
